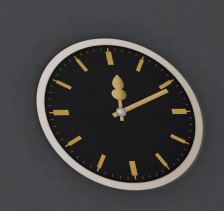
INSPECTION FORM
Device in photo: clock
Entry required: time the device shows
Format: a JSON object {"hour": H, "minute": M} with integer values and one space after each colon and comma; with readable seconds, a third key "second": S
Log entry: {"hour": 12, "minute": 11}
